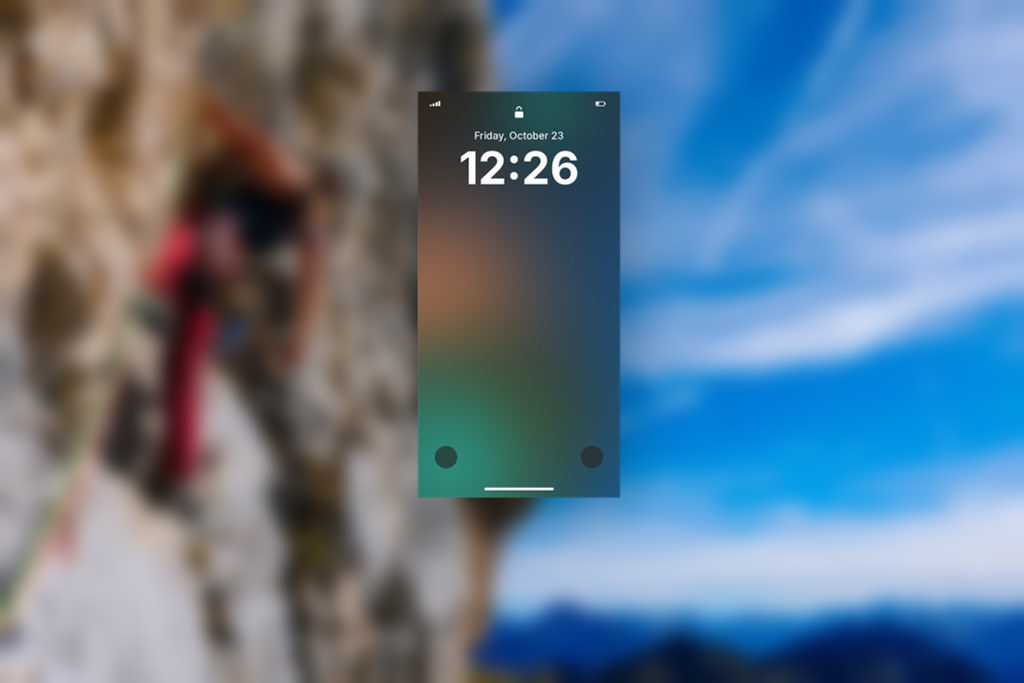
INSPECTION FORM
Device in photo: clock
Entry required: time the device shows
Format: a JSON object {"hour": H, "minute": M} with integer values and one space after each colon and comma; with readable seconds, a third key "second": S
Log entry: {"hour": 12, "minute": 26}
